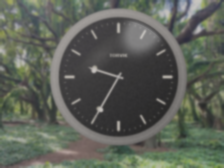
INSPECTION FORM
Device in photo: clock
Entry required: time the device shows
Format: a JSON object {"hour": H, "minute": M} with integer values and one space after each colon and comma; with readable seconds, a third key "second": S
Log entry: {"hour": 9, "minute": 35}
